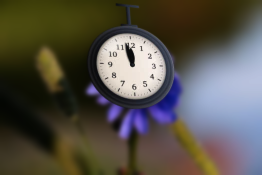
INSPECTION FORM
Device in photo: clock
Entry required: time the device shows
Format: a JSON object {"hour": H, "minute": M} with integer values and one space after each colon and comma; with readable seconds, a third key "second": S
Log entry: {"hour": 11, "minute": 58}
